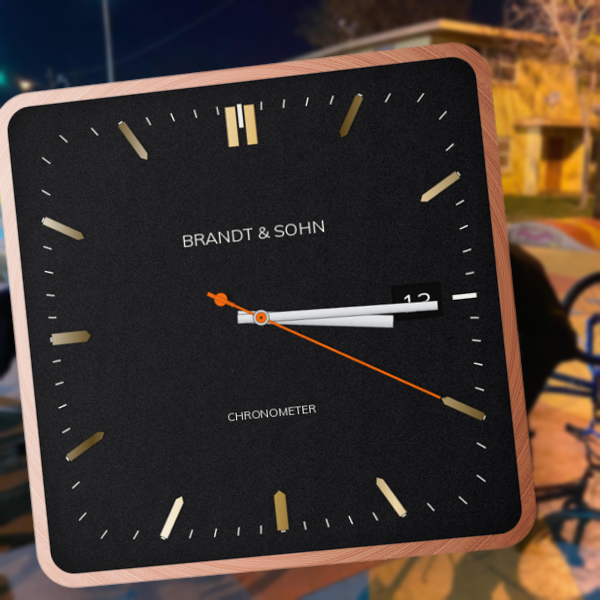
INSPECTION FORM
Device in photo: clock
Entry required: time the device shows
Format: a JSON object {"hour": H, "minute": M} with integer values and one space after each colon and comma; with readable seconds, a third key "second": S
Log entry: {"hour": 3, "minute": 15, "second": 20}
